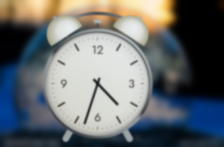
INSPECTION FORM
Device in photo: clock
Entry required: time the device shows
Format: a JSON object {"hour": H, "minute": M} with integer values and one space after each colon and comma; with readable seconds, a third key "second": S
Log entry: {"hour": 4, "minute": 33}
